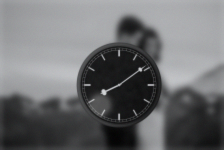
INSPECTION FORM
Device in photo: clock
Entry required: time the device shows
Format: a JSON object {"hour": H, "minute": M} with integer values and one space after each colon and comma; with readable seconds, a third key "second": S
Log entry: {"hour": 8, "minute": 9}
